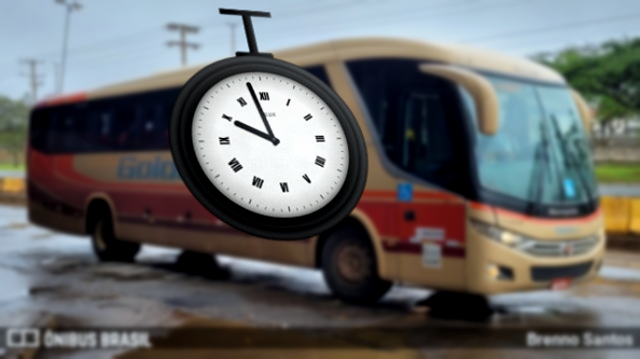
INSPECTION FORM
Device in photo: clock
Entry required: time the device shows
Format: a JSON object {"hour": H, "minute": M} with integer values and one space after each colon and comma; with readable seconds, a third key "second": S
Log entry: {"hour": 9, "minute": 58}
